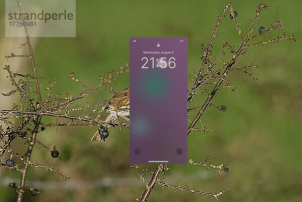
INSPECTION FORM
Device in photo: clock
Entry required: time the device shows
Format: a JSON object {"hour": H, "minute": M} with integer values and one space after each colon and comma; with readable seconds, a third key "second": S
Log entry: {"hour": 21, "minute": 56}
